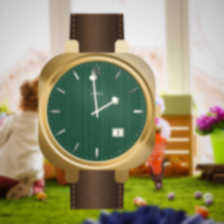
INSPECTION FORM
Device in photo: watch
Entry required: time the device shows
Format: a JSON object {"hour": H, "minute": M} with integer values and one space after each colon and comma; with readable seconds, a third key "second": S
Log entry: {"hour": 1, "minute": 59}
